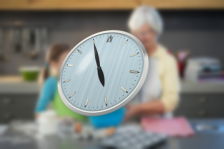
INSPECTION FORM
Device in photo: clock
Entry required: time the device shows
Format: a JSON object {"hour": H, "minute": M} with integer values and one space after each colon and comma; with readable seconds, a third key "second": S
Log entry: {"hour": 4, "minute": 55}
